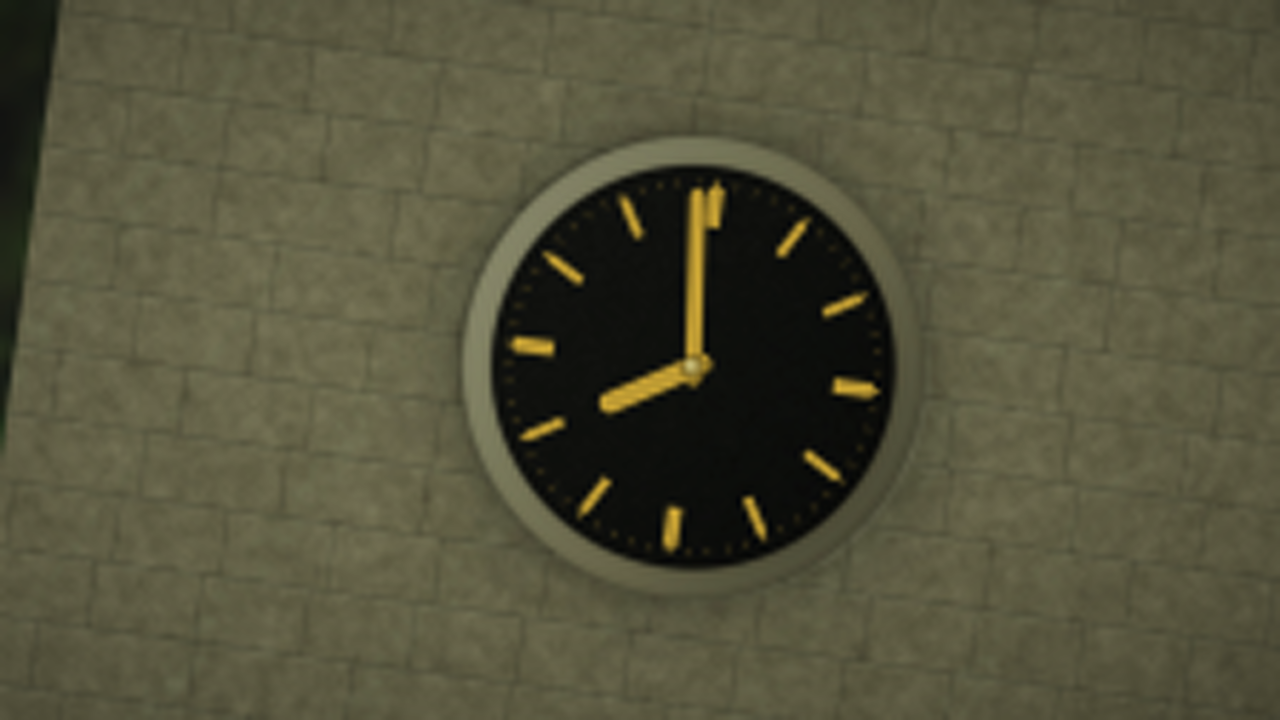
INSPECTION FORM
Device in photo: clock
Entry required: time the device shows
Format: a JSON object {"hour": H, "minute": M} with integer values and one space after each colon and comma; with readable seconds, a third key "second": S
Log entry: {"hour": 7, "minute": 59}
